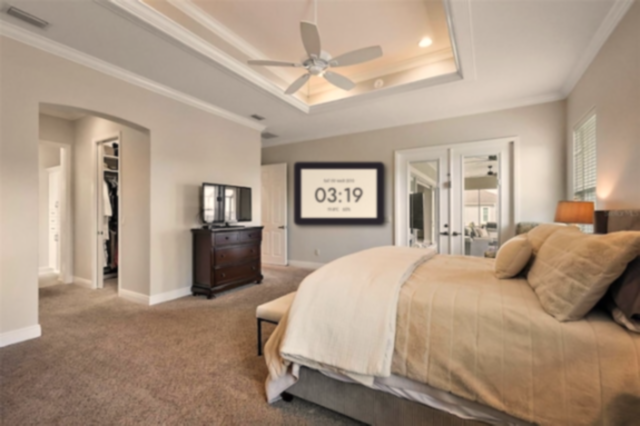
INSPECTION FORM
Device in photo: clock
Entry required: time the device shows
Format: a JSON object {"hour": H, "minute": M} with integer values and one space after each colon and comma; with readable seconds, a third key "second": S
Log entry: {"hour": 3, "minute": 19}
